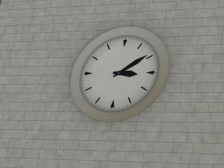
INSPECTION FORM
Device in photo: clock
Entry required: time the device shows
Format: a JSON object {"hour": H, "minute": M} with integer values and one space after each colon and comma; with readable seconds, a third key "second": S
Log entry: {"hour": 3, "minute": 9}
